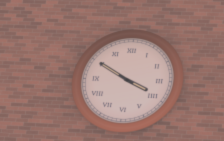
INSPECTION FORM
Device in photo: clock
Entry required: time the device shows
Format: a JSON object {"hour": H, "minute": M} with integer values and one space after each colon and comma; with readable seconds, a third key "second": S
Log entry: {"hour": 3, "minute": 50}
